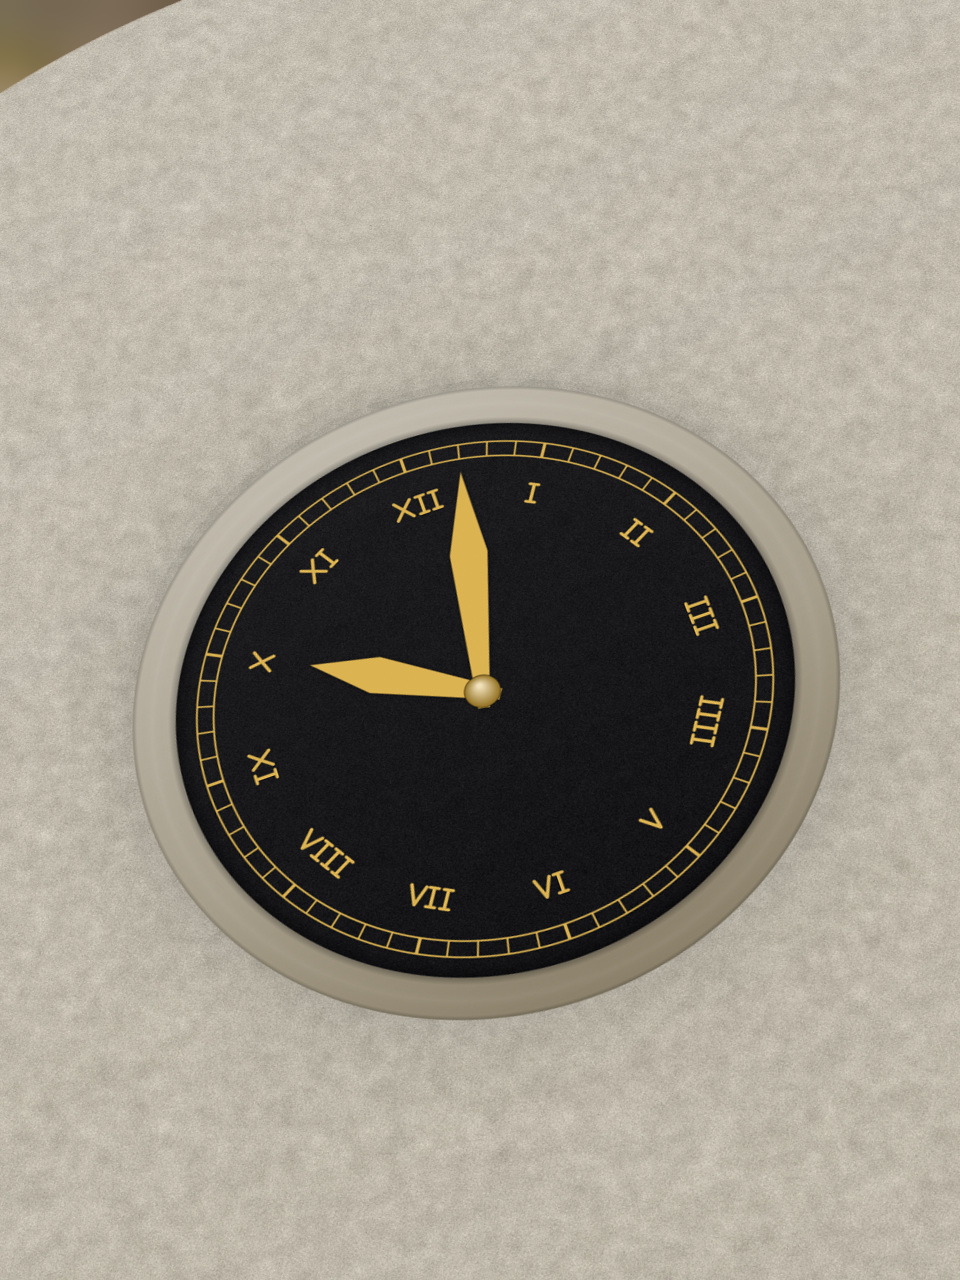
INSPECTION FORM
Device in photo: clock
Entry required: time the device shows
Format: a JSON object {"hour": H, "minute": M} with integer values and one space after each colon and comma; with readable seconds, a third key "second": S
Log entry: {"hour": 10, "minute": 2}
